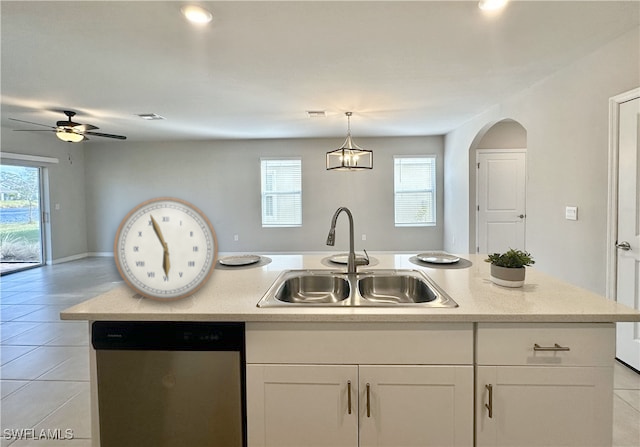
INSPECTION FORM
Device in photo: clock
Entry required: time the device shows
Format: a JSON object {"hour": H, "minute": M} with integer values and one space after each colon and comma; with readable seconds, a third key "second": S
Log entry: {"hour": 5, "minute": 56}
